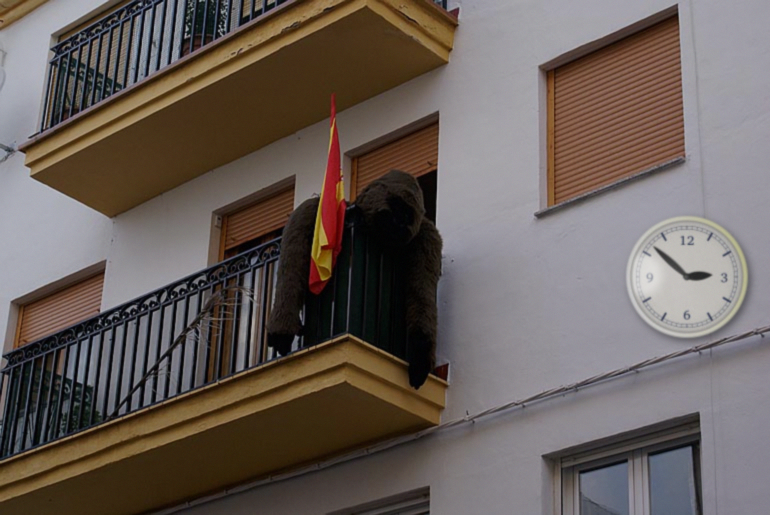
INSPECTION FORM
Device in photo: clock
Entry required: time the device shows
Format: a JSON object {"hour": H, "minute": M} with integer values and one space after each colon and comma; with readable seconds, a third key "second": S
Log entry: {"hour": 2, "minute": 52}
